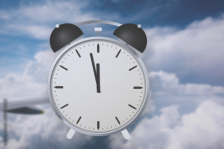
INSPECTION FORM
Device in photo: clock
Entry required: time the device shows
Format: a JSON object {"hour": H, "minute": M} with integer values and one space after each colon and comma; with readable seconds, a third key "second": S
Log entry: {"hour": 11, "minute": 58}
